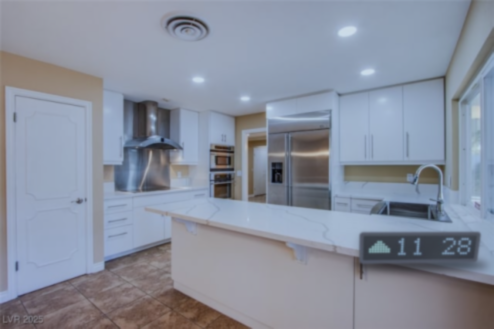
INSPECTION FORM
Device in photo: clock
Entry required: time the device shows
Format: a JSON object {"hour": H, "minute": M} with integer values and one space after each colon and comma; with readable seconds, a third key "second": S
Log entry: {"hour": 11, "minute": 28}
